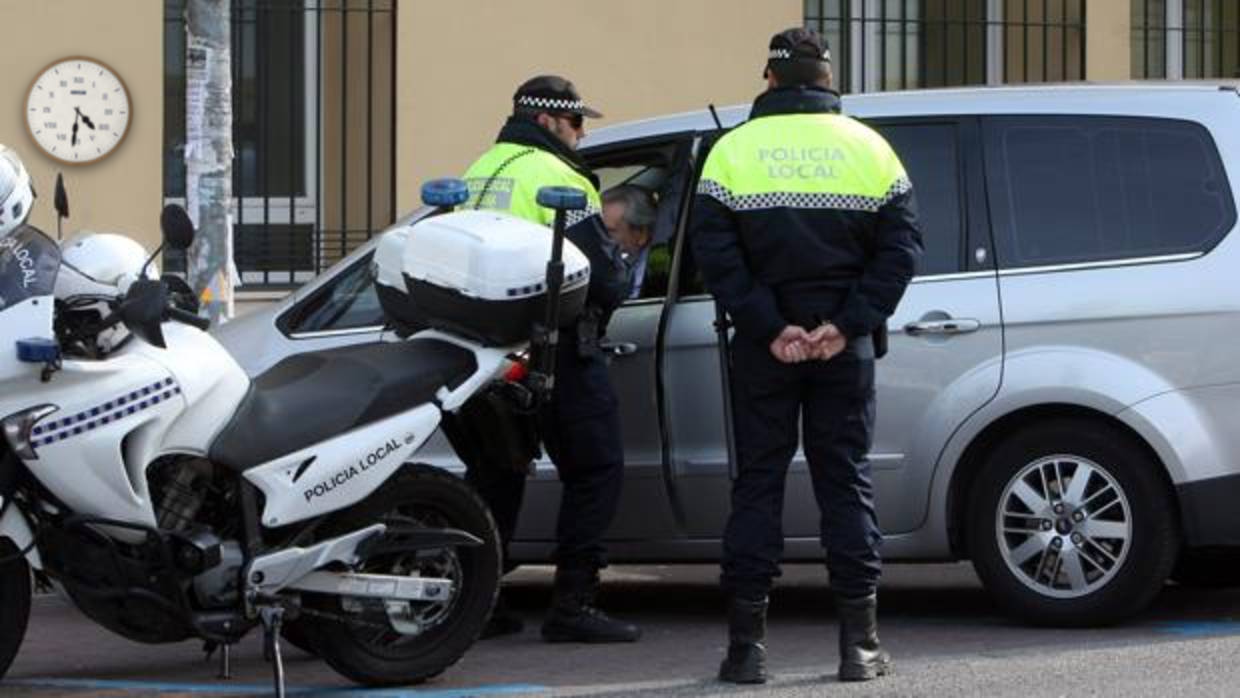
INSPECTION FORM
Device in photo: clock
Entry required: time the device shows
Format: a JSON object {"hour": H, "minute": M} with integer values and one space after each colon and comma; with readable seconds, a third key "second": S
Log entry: {"hour": 4, "minute": 31}
